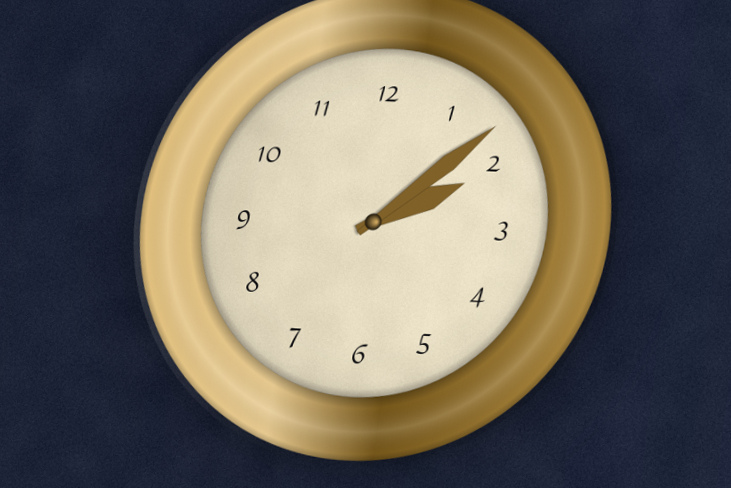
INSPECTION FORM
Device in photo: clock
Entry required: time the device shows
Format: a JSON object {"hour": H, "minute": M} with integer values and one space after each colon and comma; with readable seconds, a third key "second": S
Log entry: {"hour": 2, "minute": 8}
